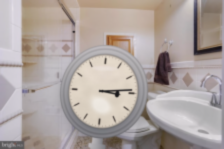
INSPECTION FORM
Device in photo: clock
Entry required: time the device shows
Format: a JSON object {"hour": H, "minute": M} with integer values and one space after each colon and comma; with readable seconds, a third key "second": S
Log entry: {"hour": 3, "minute": 14}
